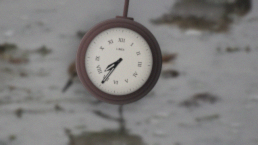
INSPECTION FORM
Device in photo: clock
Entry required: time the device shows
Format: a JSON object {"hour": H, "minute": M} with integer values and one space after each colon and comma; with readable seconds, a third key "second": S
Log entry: {"hour": 7, "minute": 35}
